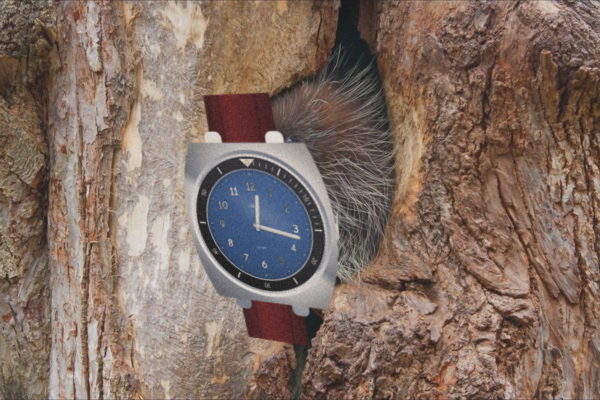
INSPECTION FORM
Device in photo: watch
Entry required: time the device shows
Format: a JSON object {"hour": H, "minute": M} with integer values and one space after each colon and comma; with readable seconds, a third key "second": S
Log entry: {"hour": 12, "minute": 17}
